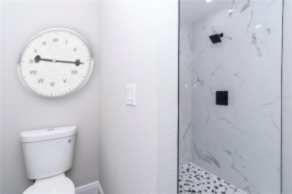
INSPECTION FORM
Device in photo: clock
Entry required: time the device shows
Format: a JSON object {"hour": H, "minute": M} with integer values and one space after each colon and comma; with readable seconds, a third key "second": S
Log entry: {"hour": 9, "minute": 16}
